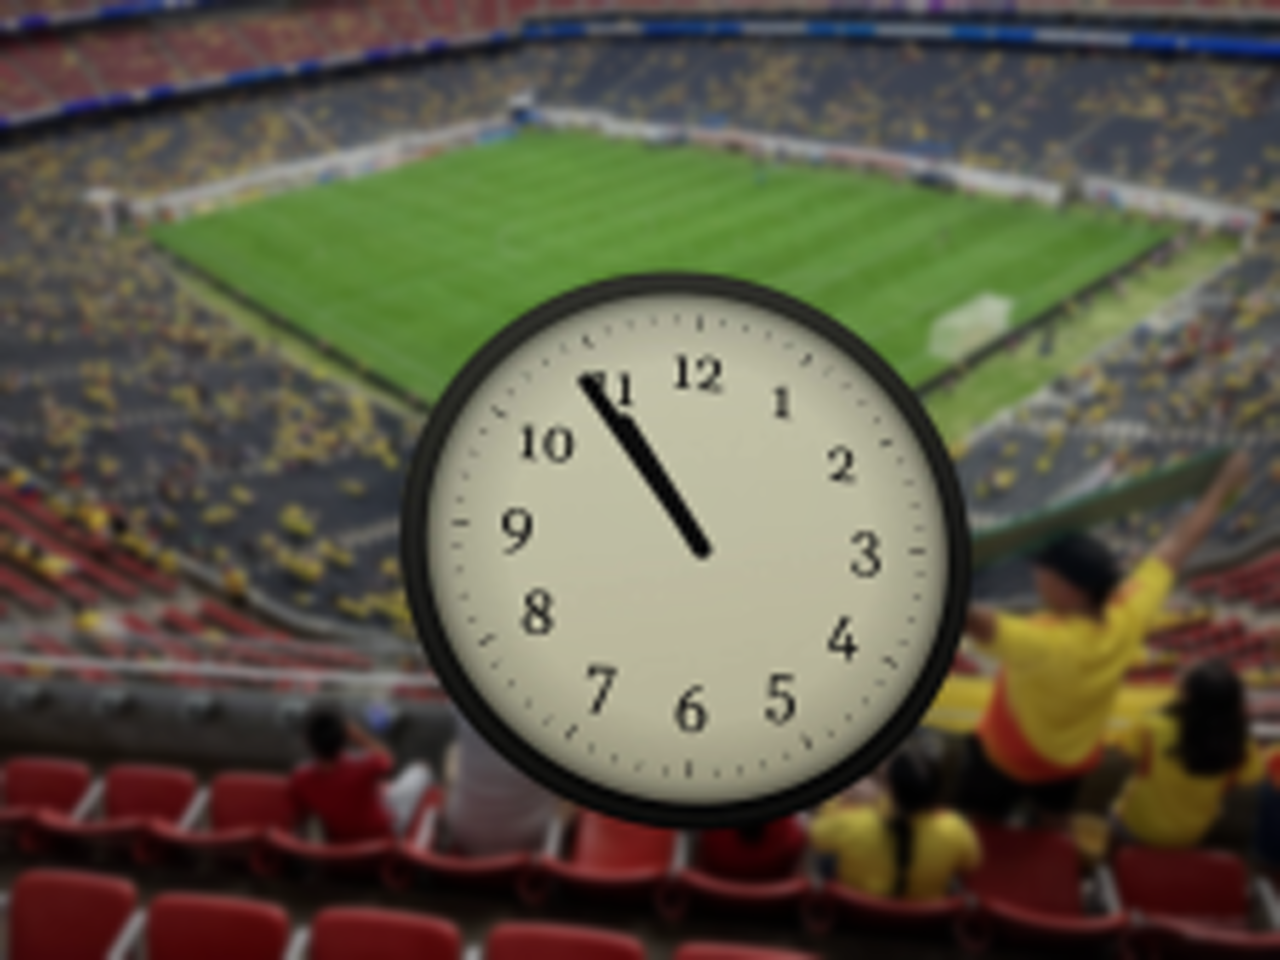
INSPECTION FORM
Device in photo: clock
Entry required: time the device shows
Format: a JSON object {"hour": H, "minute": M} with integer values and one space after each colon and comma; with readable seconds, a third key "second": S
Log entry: {"hour": 10, "minute": 54}
